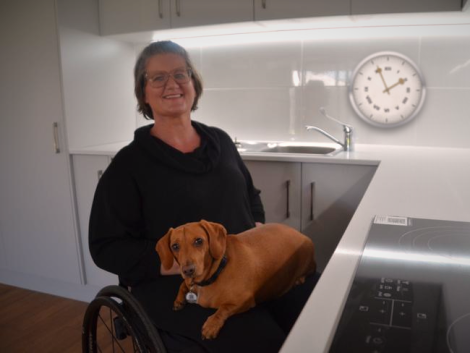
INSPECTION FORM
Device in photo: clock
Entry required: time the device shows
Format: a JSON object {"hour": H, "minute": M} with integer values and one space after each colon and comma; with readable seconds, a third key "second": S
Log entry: {"hour": 1, "minute": 56}
